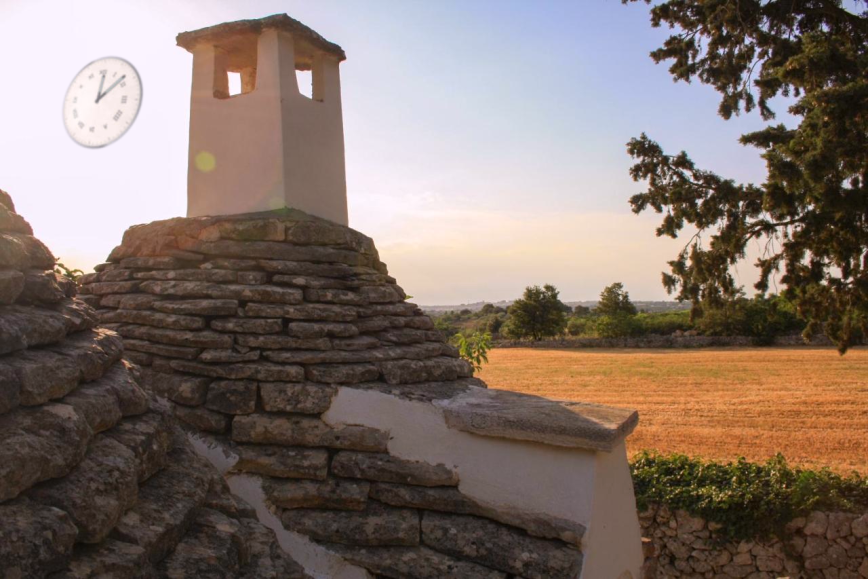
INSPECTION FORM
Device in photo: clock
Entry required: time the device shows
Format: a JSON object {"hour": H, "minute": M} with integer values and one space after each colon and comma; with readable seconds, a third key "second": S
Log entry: {"hour": 12, "minute": 8}
